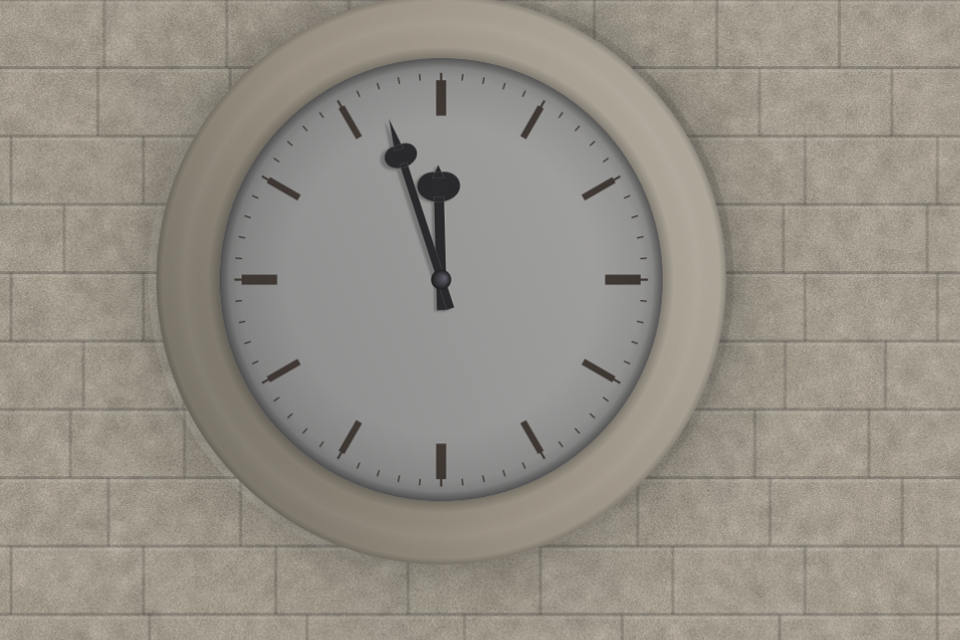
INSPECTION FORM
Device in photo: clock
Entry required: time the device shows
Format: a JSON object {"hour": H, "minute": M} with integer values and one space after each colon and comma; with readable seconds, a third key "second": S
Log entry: {"hour": 11, "minute": 57}
